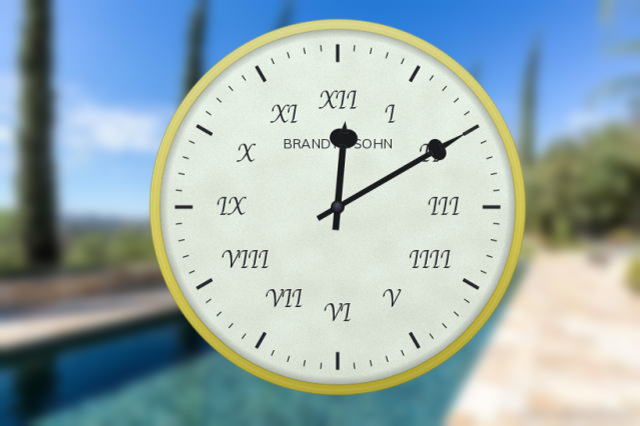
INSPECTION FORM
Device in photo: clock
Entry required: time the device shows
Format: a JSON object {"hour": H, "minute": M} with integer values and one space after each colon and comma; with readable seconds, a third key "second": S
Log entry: {"hour": 12, "minute": 10}
